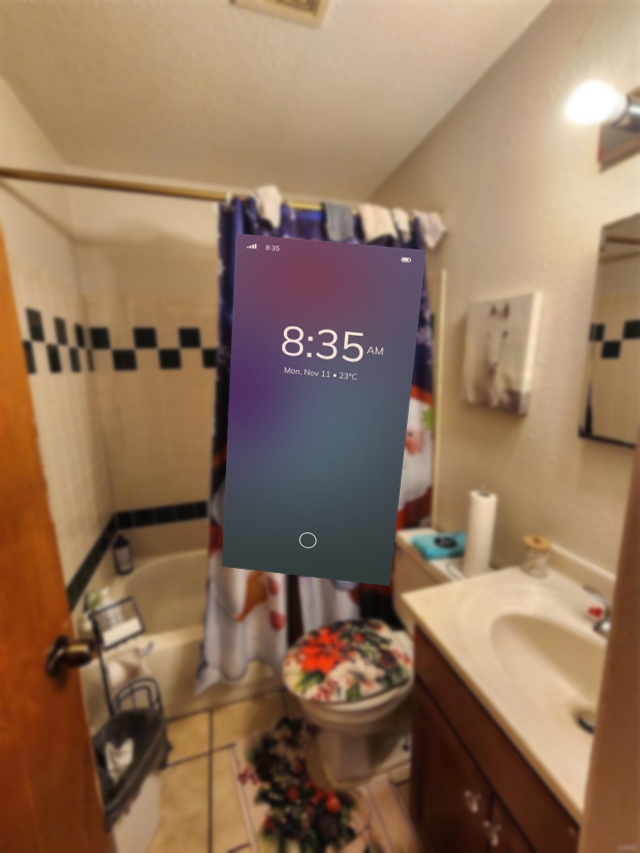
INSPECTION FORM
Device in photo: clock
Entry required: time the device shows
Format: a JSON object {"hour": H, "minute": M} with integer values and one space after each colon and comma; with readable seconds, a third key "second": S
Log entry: {"hour": 8, "minute": 35}
